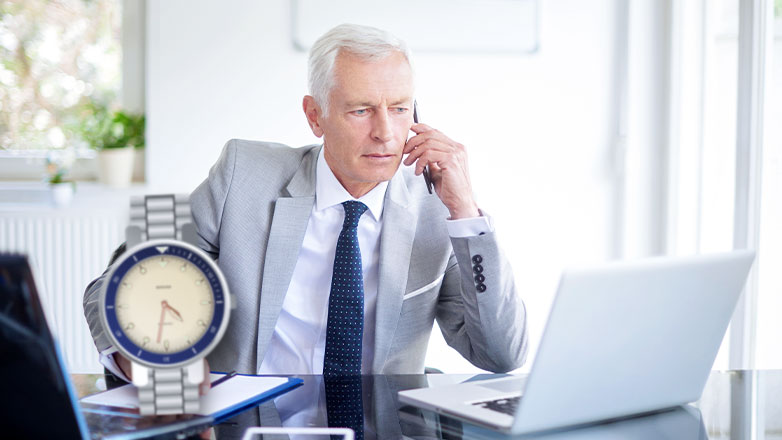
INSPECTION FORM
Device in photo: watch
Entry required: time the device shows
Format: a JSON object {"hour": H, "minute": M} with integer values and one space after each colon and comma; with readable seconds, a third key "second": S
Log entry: {"hour": 4, "minute": 32}
